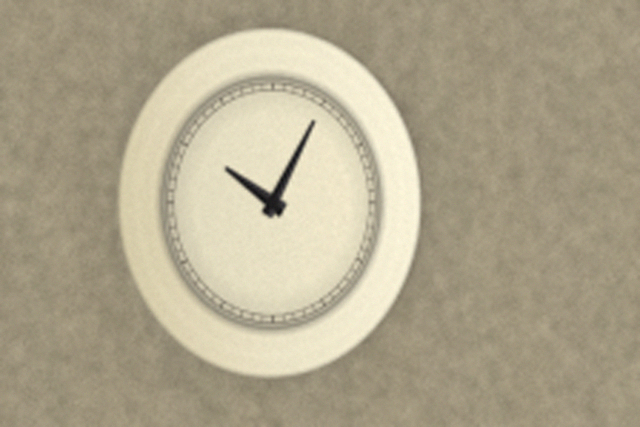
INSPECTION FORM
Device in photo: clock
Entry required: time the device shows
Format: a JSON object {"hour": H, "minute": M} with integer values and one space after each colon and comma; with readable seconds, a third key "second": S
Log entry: {"hour": 10, "minute": 5}
